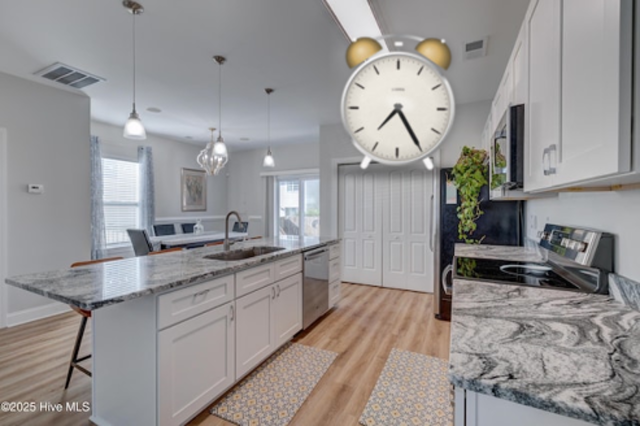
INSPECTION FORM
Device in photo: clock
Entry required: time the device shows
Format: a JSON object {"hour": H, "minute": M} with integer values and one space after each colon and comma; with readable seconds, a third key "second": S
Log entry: {"hour": 7, "minute": 25}
